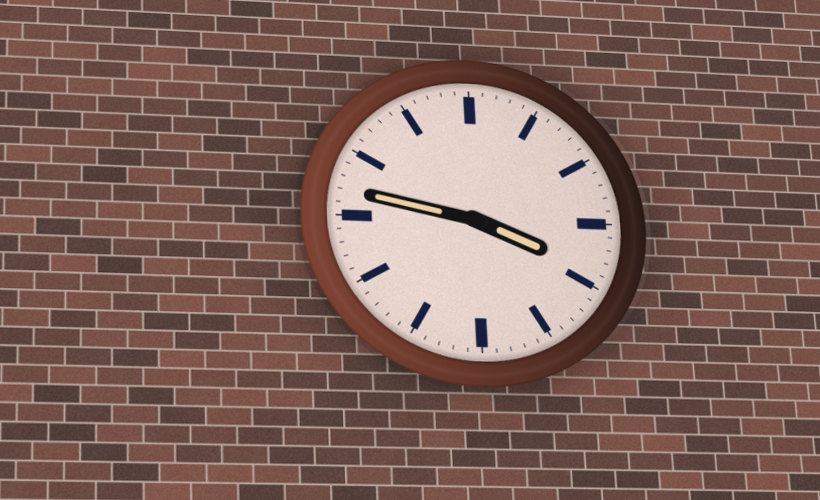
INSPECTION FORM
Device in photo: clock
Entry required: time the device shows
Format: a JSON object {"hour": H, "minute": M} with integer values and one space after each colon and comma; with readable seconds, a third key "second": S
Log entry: {"hour": 3, "minute": 47}
